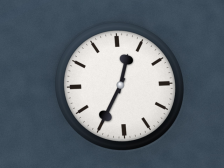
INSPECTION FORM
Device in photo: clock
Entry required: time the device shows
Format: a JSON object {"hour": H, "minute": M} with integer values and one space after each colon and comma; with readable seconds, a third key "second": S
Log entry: {"hour": 12, "minute": 35}
